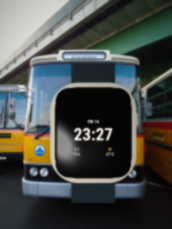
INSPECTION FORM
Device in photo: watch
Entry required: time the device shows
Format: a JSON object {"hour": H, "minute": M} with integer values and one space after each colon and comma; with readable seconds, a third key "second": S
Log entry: {"hour": 23, "minute": 27}
